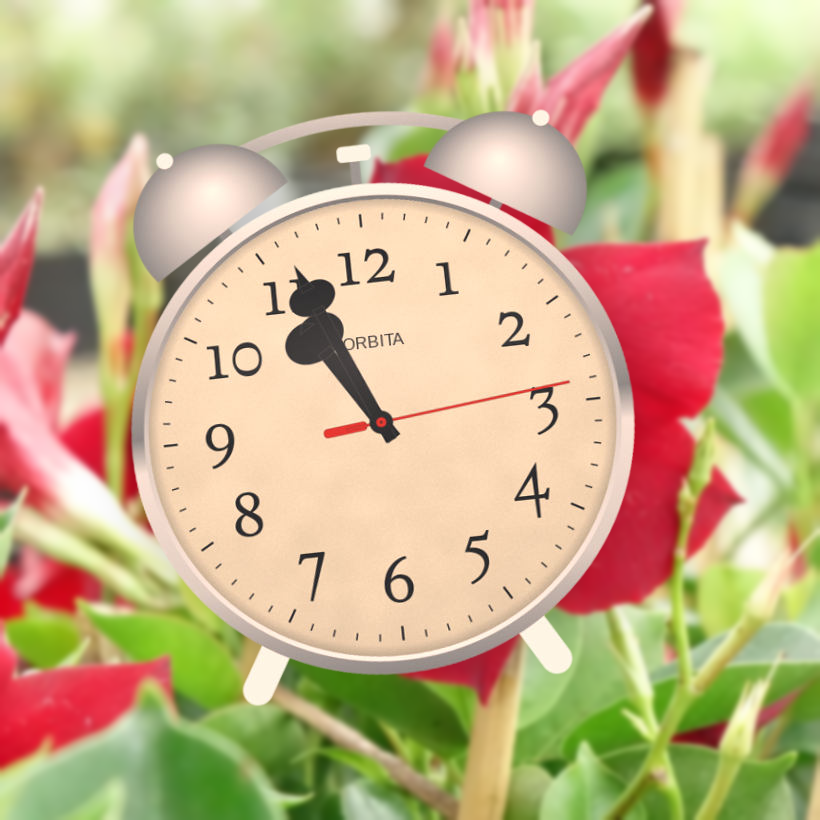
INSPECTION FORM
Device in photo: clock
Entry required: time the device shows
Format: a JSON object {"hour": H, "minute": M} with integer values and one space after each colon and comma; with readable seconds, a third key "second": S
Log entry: {"hour": 10, "minute": 56, "second": 14}
